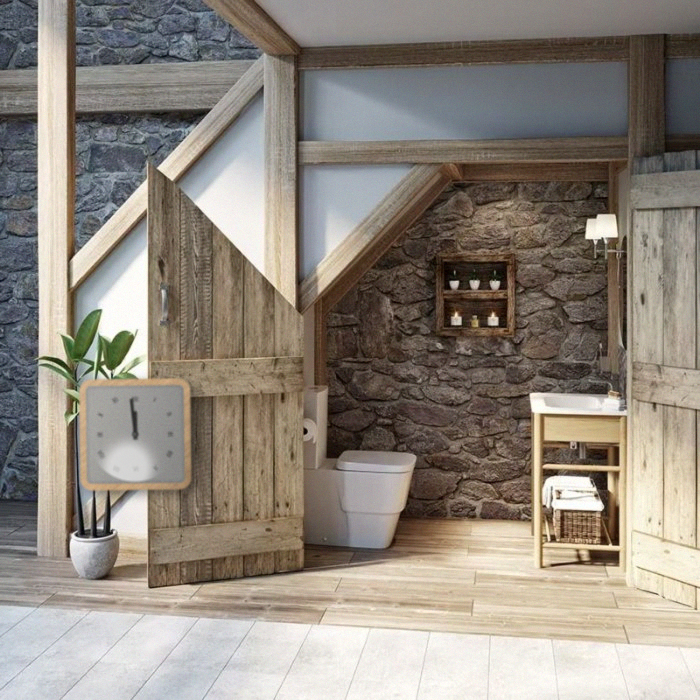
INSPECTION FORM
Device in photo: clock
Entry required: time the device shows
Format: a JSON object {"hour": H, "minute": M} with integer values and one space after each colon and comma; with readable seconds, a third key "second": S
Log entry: {"hour": 11, "minute": 59}
